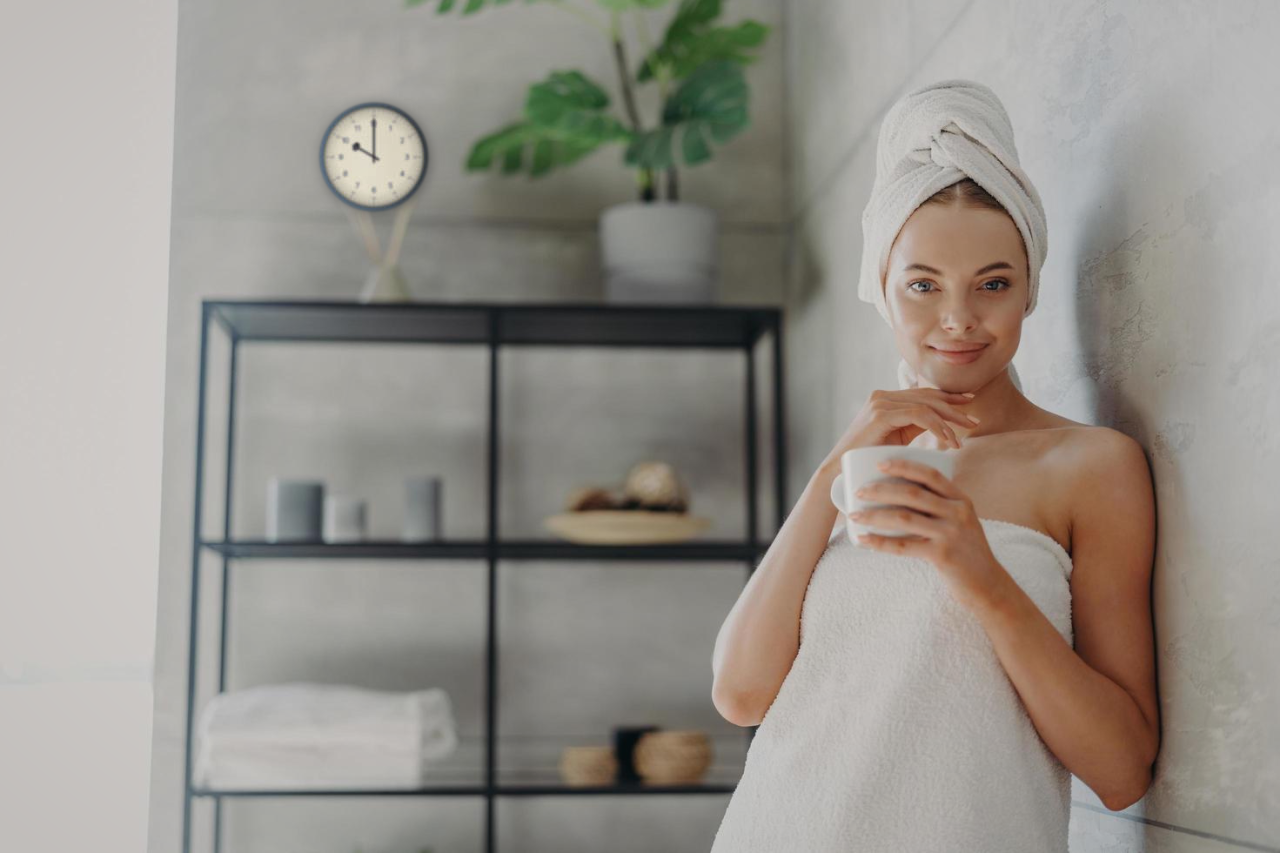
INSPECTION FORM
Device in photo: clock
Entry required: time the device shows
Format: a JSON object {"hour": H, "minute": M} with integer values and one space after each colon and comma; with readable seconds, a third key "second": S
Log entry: {"hour": 10, "minute": 0}
